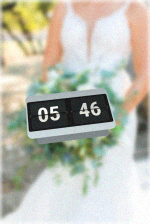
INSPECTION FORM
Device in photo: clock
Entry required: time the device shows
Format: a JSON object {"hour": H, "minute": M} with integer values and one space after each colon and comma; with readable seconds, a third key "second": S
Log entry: {"hour": 5, "minute": 46}
